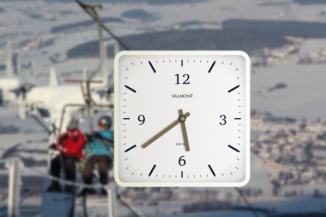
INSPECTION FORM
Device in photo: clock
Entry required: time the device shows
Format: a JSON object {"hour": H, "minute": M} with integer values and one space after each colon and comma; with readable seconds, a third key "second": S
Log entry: {"hour": 5, "minute": 39}
